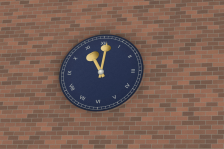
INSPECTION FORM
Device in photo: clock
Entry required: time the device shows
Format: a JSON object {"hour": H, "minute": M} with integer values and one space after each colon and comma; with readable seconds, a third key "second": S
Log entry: {"hour": 11, "minute": 1}
